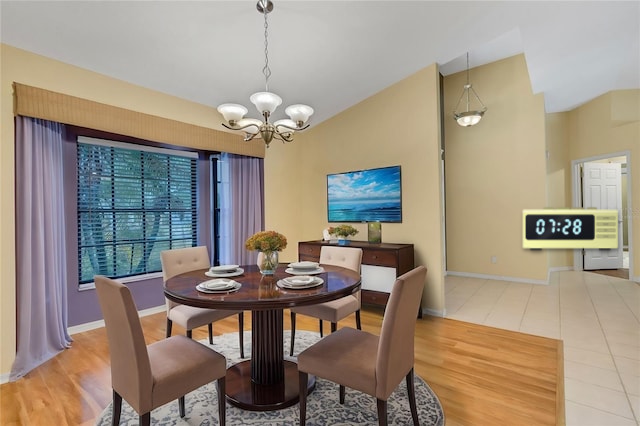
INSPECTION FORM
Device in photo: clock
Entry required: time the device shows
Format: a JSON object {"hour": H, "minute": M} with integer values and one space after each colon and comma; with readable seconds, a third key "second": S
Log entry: {"hour": 7, "minute": 28}
